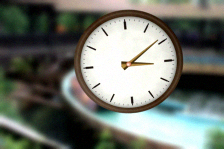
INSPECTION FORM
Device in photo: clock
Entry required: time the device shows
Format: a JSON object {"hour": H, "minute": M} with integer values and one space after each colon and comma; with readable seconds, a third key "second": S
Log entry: {"hour": 3, "minute": 9}
